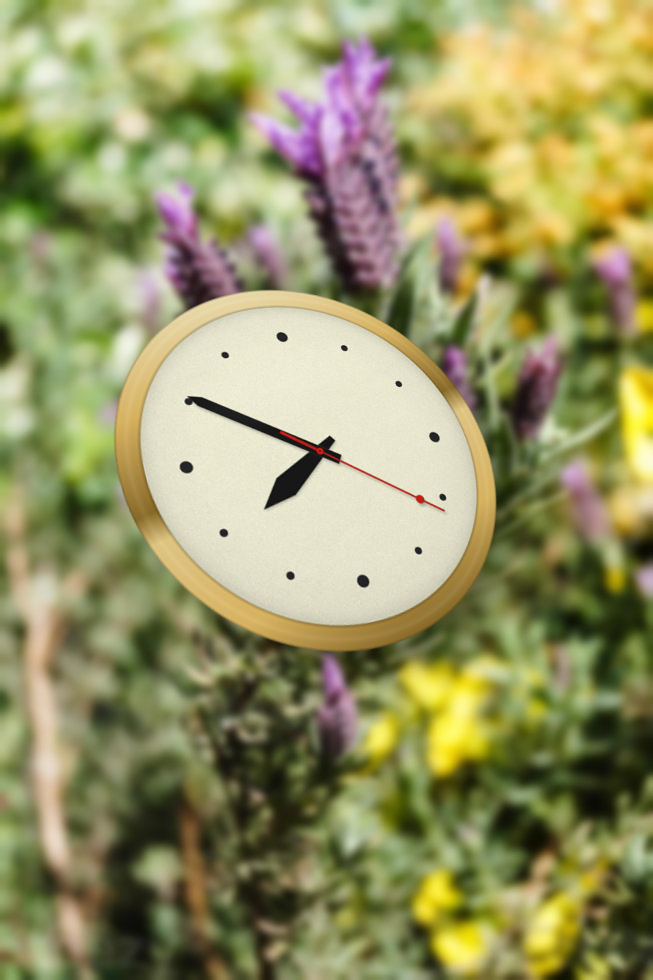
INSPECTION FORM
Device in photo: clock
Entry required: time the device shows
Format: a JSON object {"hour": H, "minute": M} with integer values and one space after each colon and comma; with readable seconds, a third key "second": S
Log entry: {"hour": 7, "minute": 50, "second": 21}
